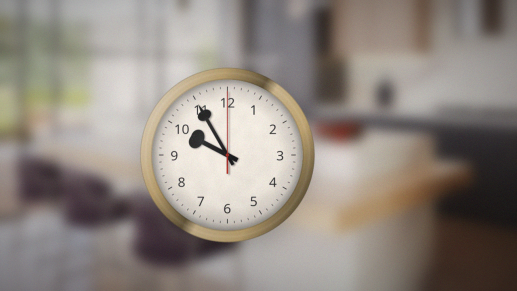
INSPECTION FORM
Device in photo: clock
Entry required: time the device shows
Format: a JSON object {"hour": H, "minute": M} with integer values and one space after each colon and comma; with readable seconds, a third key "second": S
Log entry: {"hour": 9, "minute": 55, "second": 0}
